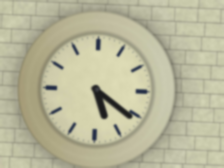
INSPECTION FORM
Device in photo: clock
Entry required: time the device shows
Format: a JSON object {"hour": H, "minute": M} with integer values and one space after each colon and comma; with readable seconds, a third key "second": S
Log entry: {"hour": 5, "minute": 21}
